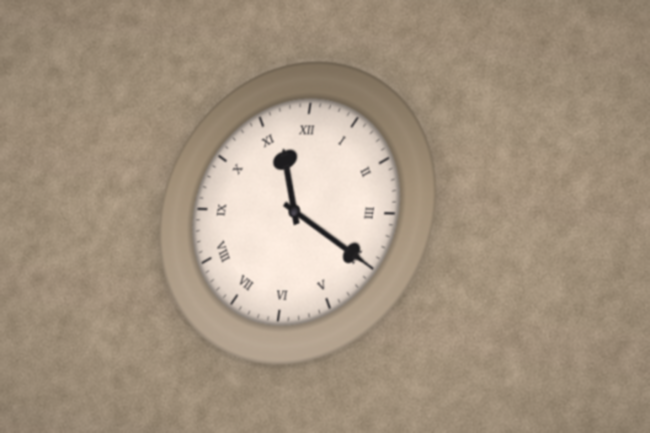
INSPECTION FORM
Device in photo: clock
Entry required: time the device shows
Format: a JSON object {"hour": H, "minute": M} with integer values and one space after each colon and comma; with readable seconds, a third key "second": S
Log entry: {"hour": 11, "minute": 20}
